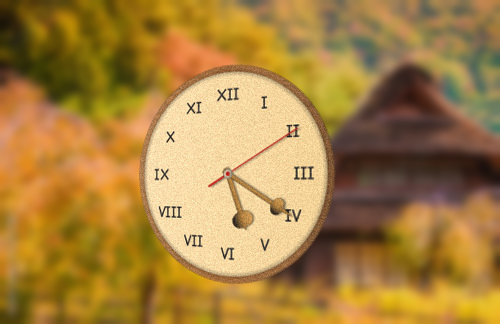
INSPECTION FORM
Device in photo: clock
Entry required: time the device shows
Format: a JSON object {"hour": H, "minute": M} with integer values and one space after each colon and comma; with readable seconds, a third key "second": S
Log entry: {"hour": 5, "minute": 20, "second": 10}
